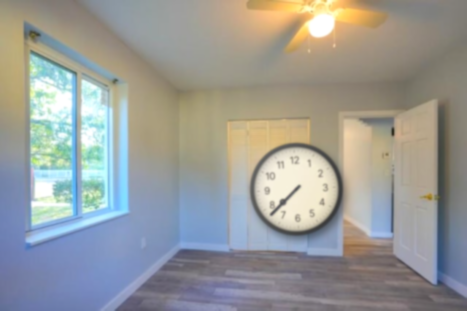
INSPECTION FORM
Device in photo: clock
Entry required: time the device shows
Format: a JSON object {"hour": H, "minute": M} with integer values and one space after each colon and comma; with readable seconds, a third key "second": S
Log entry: {"hour": 7, "minute": 38}
